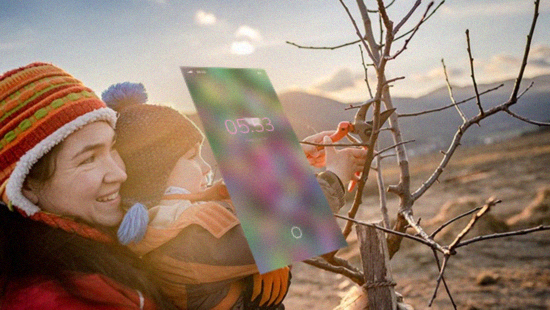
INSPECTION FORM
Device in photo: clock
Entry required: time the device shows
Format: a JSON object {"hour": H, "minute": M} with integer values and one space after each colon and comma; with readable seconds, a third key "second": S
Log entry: {"hour": 5, "minute": 53}
